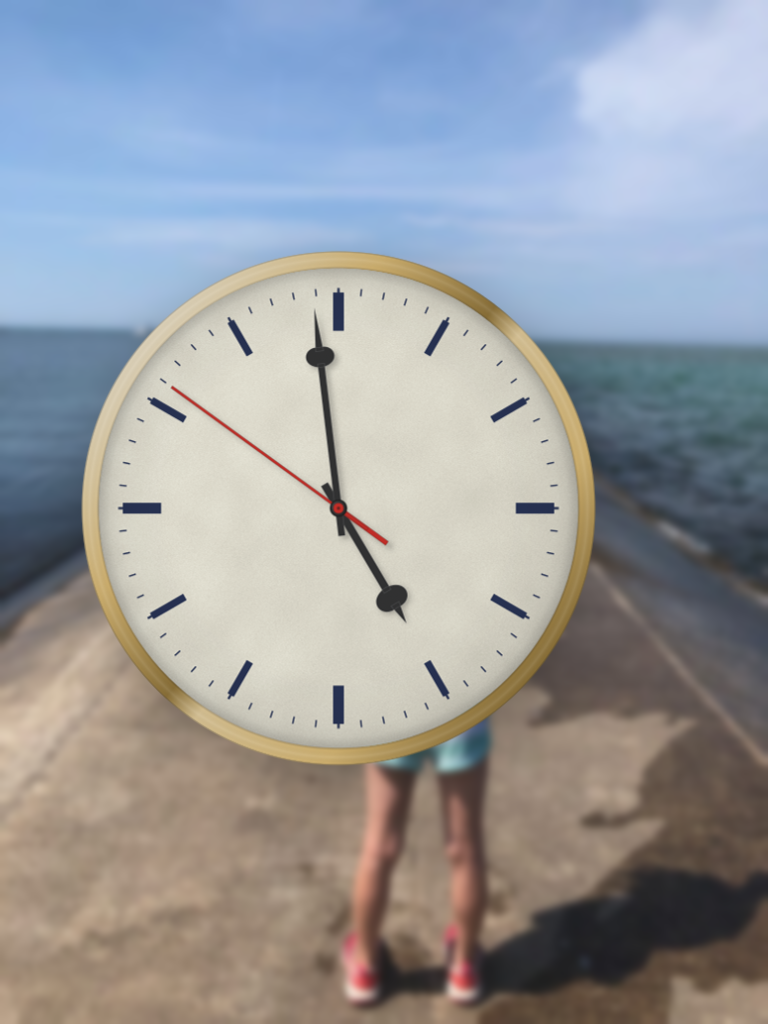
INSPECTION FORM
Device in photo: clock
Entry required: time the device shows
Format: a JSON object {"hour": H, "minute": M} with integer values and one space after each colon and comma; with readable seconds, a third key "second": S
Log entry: {"hour": 4, "minute": 58, "second": 51}
